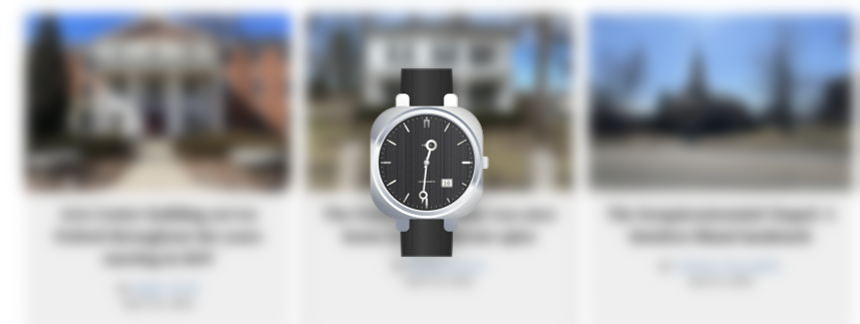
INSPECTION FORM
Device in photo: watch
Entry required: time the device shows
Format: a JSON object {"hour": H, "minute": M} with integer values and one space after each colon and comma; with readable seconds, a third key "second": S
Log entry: {"hour": 12, "minute": 31}
